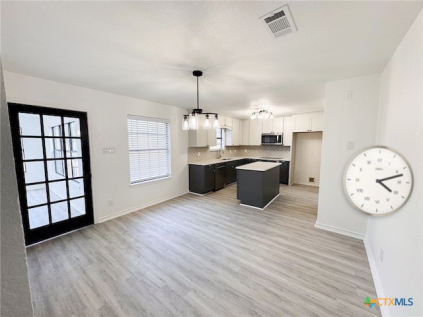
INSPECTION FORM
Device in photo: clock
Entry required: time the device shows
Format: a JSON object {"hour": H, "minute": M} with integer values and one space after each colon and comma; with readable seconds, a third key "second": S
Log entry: {"hour": 4, "minute": 12}
